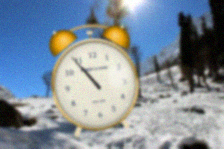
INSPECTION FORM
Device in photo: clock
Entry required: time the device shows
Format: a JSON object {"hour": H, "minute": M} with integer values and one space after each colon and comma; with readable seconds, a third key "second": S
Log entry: {"hour": 10, "minute": 54}
